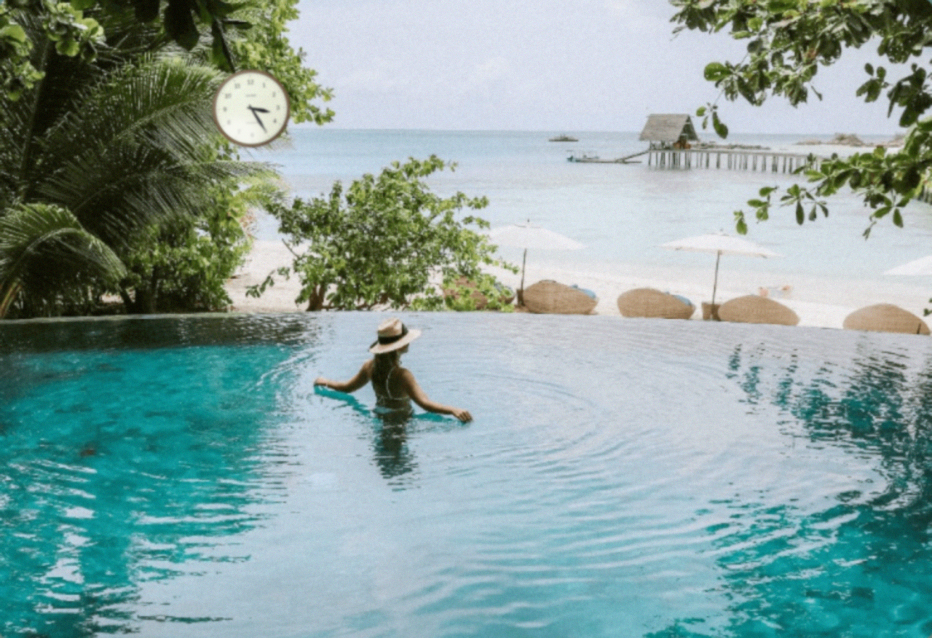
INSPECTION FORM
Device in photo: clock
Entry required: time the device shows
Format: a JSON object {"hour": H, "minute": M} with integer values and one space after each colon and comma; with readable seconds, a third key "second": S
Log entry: {"hour": 3, "minute": 25}
